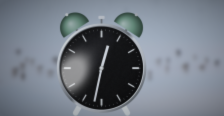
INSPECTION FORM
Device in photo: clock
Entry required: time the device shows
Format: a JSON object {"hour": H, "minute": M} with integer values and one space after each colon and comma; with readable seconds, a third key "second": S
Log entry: {"hour": 12, "minute": 32}
